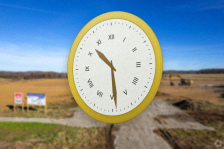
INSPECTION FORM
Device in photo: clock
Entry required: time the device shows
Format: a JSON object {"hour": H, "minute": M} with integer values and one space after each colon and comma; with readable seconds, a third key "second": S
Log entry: {"hour": 10, "minute": 29}
